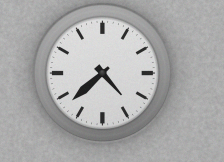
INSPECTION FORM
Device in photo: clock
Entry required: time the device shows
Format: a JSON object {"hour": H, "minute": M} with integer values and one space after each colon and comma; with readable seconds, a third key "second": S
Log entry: {"hour": 4, "minute": 38}
